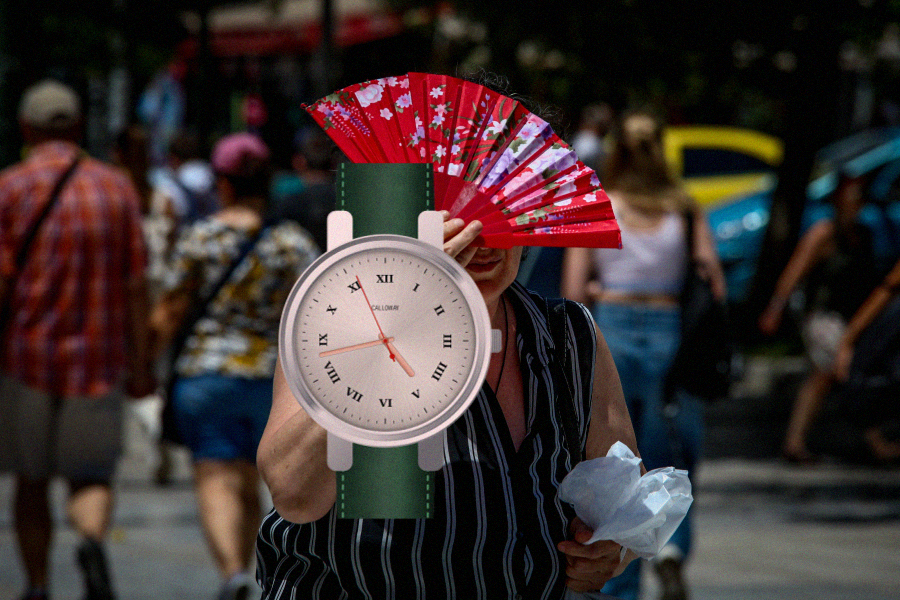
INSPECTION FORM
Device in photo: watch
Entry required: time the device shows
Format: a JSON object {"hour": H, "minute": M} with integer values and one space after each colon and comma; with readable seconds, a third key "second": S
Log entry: {"hour": 4, "minute": 42, "second": 56}
